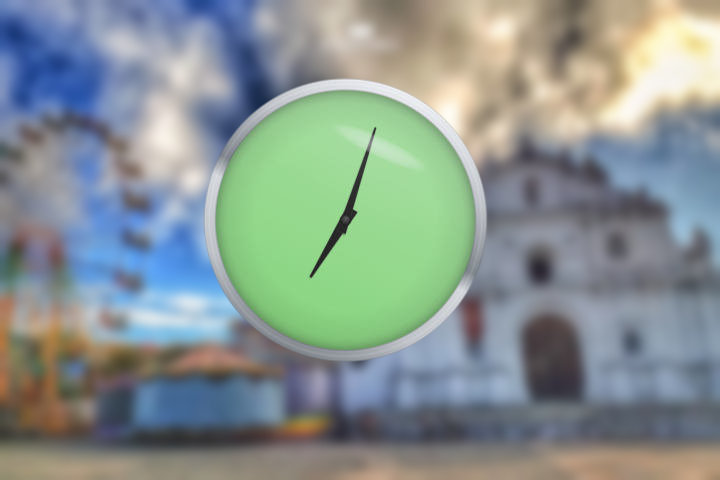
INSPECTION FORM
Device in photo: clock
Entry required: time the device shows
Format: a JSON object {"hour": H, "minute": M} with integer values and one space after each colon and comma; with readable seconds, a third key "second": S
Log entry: {"hour": 7, "minute": 3}
